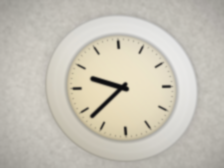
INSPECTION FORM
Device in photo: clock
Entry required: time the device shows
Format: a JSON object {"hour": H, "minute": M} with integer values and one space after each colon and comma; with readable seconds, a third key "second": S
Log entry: {"hour": 9, "minute": 38}
